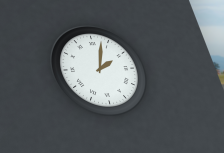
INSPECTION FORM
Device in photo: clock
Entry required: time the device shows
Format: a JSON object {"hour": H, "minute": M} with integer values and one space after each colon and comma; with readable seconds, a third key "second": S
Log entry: {"hour": 2, "minute": 3}
